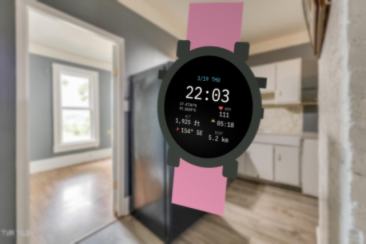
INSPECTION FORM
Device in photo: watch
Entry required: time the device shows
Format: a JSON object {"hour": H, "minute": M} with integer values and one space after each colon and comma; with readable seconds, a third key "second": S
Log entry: {"hour": 22, "minute": 3}
